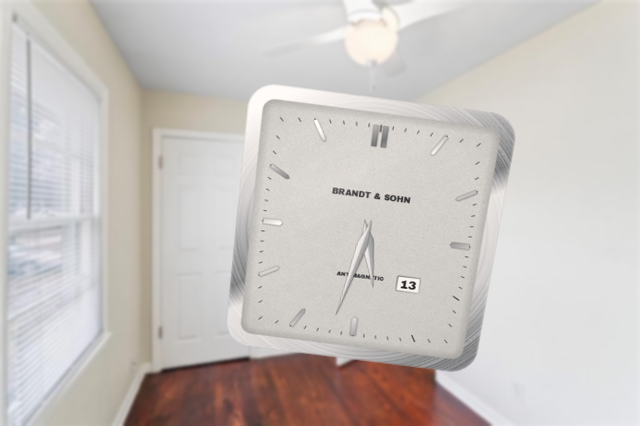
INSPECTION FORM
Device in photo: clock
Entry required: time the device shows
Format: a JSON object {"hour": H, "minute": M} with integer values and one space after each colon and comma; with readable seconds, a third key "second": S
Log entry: {"hour": 5, "minute": 32}
